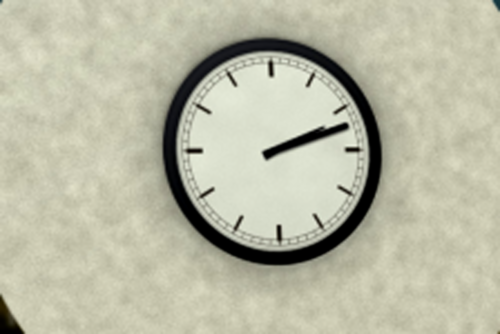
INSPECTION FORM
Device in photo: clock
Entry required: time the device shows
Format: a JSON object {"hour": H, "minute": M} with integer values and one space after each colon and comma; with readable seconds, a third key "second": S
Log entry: {"hour": 2, "minute": 12}
